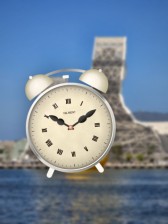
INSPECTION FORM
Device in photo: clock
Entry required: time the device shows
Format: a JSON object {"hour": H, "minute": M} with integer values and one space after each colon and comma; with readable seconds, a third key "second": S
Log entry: {"hour": 10, "minute": 10}
